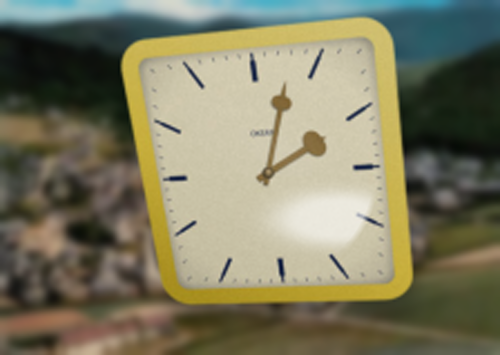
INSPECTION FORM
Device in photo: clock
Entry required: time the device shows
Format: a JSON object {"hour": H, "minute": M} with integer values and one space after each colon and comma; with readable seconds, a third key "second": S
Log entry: {"hour": 2, "minute": 3}
